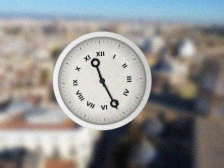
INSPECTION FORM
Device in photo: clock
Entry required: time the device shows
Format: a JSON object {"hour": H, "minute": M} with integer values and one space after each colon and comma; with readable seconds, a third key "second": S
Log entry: {"hour": 11, "minute": 26}
